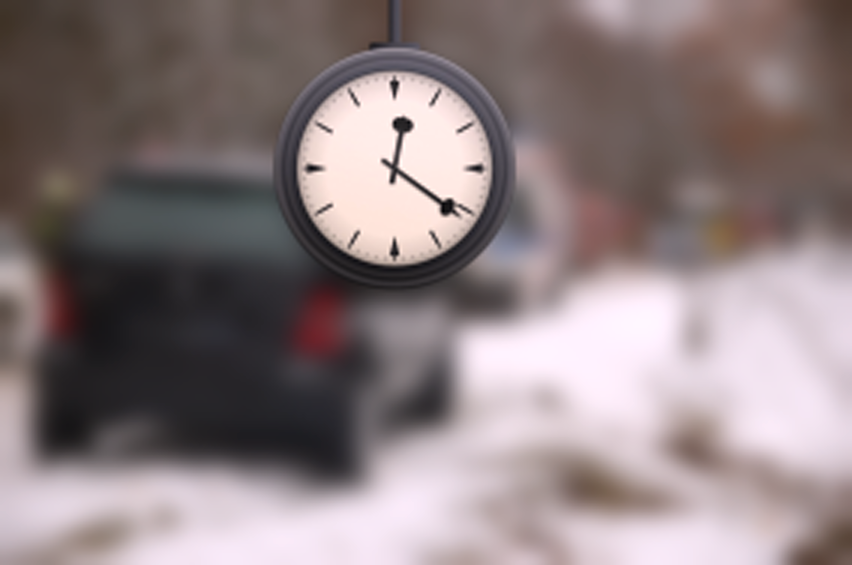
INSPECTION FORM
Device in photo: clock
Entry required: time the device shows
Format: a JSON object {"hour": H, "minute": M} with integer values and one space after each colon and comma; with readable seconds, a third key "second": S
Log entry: {"hour": 12, "minute": 21}
